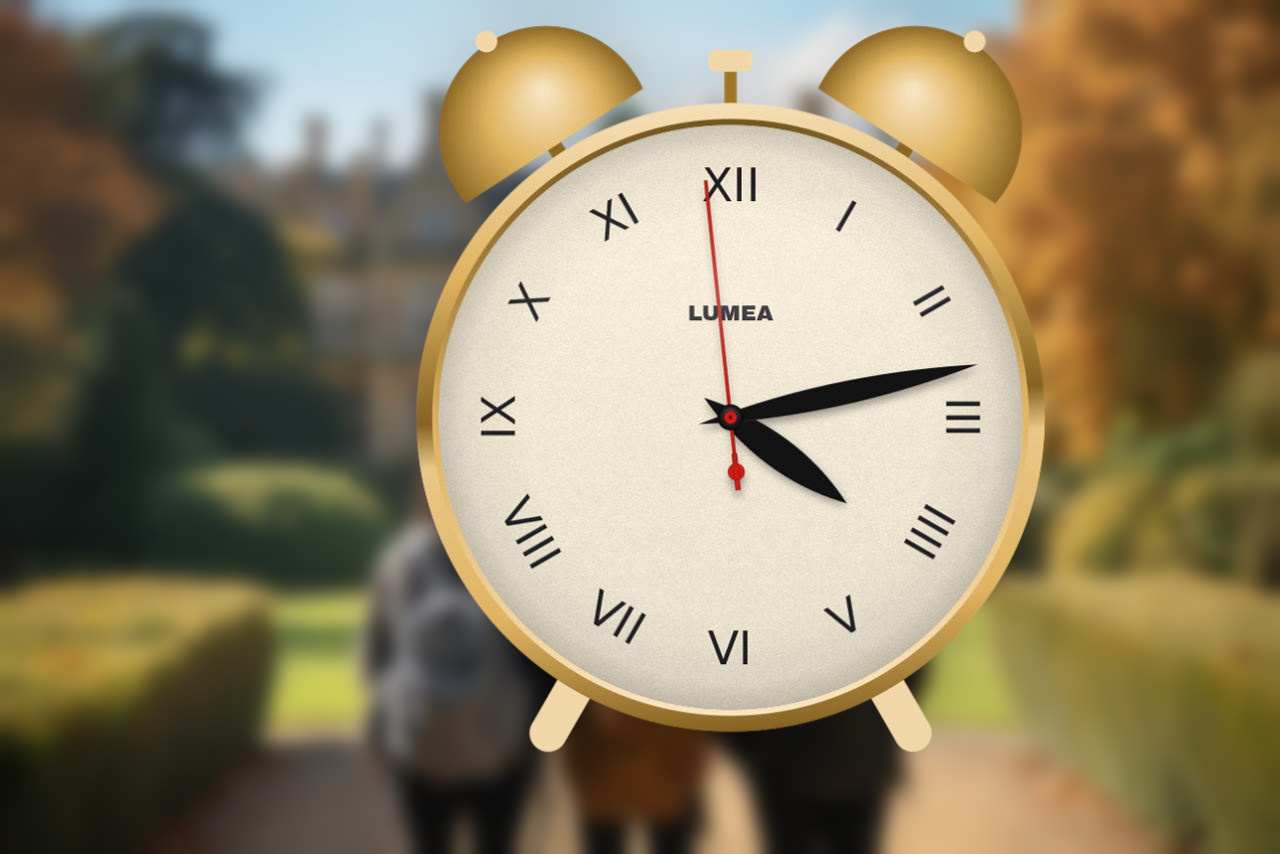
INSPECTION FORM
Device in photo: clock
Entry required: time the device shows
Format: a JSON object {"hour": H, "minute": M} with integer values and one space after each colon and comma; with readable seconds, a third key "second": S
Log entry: {"hour": 4, "minute": 12, "second": 59}
